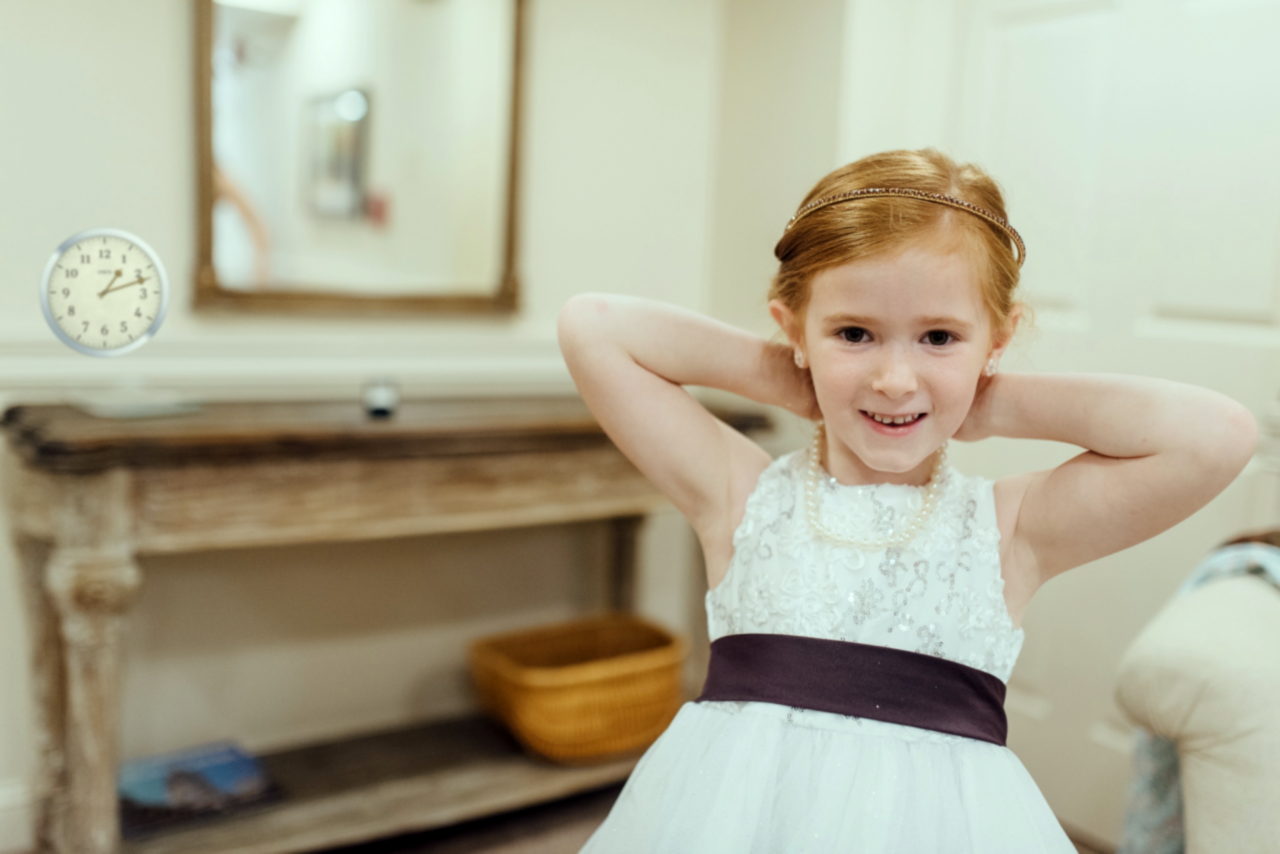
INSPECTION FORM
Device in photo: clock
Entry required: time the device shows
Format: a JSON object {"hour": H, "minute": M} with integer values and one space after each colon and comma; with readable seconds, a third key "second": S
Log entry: {"hour": 1, "minute": 12}
